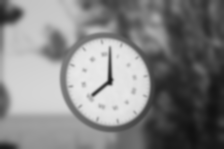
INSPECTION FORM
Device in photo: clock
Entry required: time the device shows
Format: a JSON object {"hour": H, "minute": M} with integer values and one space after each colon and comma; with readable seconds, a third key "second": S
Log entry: {"hour": 8, "minute": 2}
